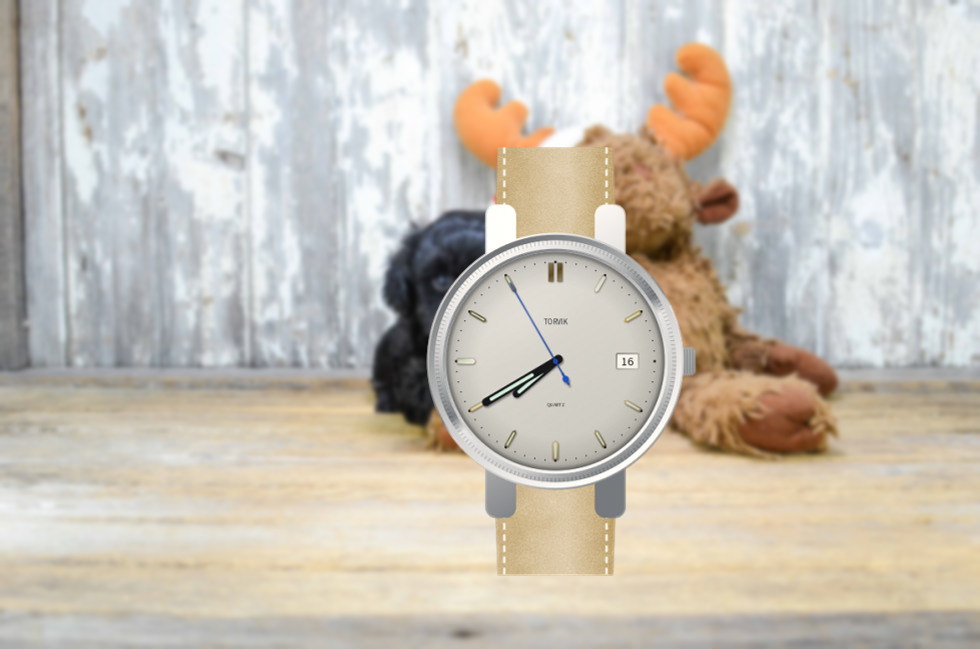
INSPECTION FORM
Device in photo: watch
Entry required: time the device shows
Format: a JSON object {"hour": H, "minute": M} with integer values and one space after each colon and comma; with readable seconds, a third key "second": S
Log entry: {"hour": 7, "minute": 39, "second": 55}
